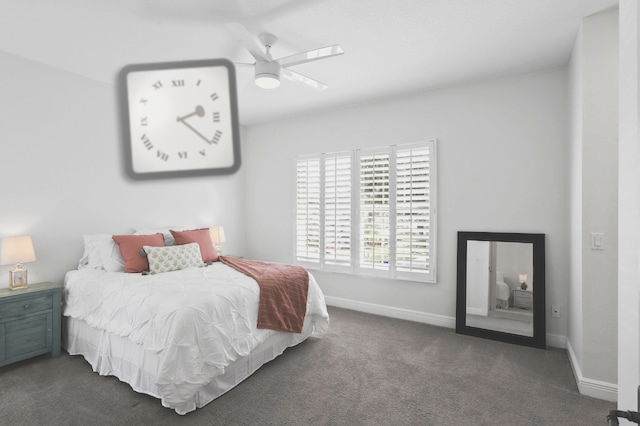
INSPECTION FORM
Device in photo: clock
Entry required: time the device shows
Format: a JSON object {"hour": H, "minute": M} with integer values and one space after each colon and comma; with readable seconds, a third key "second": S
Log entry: {"hour": 2, "minute": 22}
